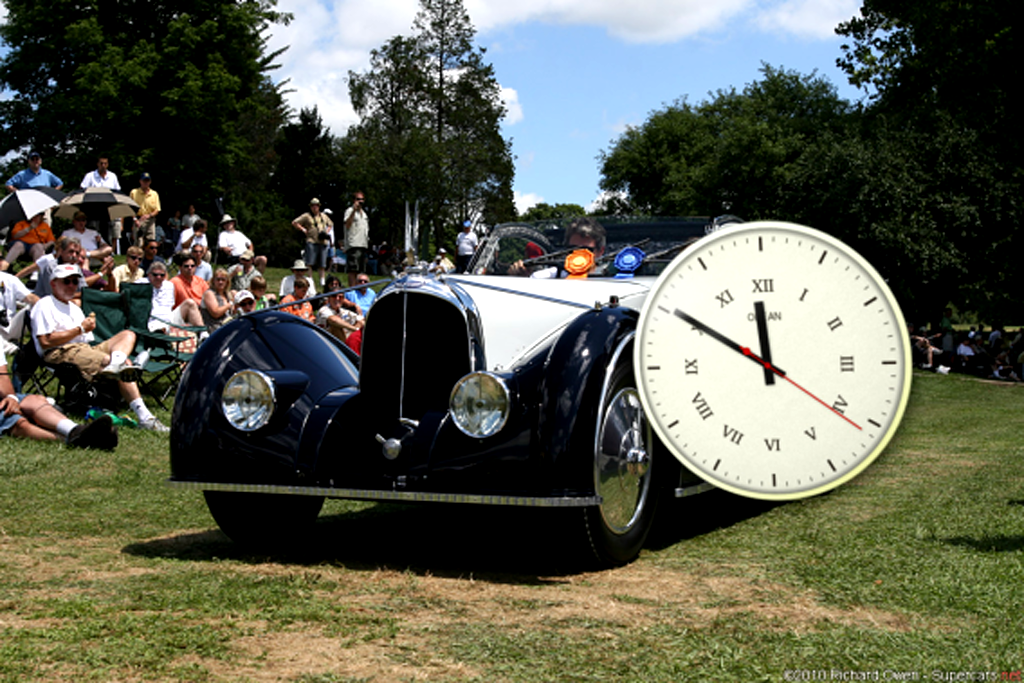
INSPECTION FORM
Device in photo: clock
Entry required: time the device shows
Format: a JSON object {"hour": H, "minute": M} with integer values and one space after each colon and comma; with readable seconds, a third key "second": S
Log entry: {"hour": 11, "minute": 50, "second": 21}
